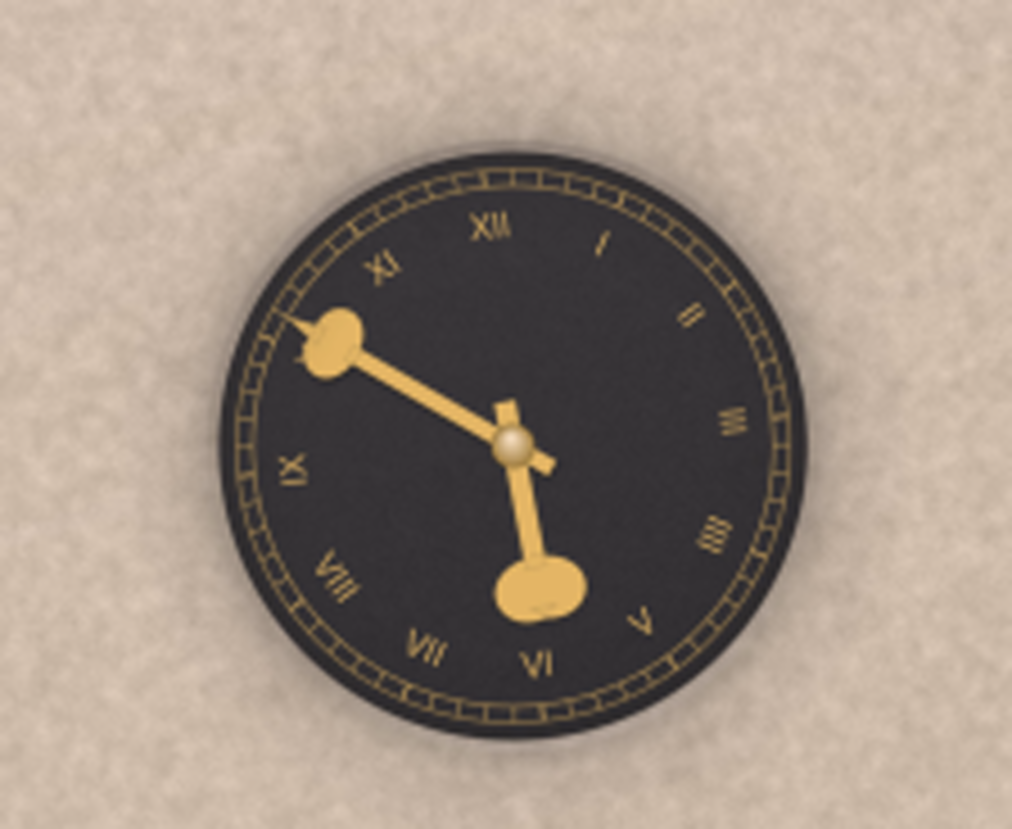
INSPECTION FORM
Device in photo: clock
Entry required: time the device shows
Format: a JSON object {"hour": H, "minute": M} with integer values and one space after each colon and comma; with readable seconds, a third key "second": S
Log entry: {"hour": 5, "minute": 51}
